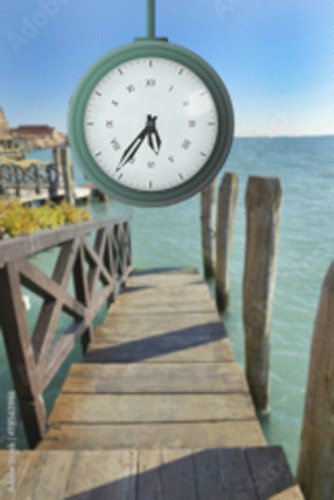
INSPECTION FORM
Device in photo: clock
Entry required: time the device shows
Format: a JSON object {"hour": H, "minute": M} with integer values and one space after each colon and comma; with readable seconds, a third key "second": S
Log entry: {"hour": 5, "minute": 36}
